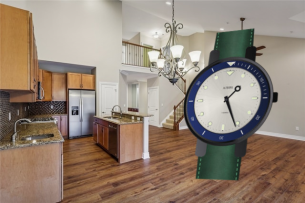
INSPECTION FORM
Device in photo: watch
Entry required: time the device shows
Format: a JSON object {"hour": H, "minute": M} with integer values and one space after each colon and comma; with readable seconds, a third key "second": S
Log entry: {"hour": 1, "minute": 26}
